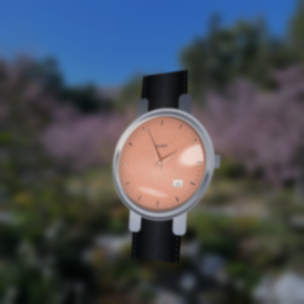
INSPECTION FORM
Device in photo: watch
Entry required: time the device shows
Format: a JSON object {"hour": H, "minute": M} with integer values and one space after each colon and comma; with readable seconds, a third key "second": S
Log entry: {"hour": 1, "minute": 56}
